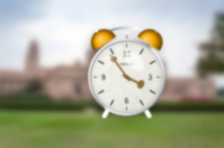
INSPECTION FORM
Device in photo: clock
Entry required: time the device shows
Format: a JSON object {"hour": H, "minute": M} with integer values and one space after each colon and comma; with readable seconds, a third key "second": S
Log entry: {"hour": 3, "minute": 54}
